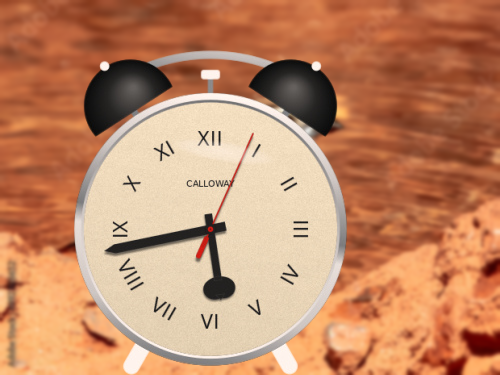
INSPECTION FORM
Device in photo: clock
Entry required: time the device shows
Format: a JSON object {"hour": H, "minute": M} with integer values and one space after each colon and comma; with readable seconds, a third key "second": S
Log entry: {"hour": 5, "minute": 43, "second": 4}
